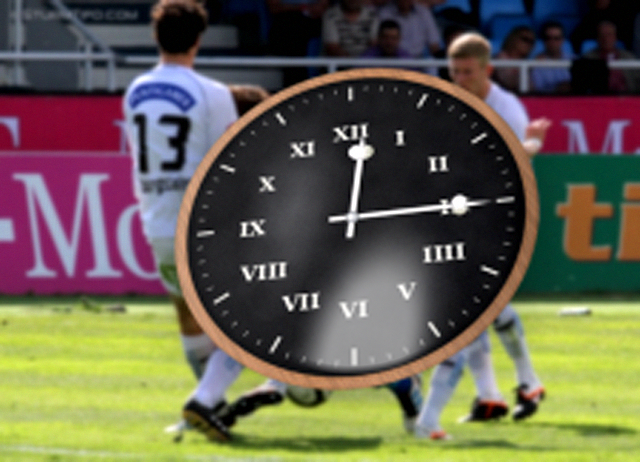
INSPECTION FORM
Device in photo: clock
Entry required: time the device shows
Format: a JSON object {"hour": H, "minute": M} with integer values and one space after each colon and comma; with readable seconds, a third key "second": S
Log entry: {"hour": 12, "minute": 15}
